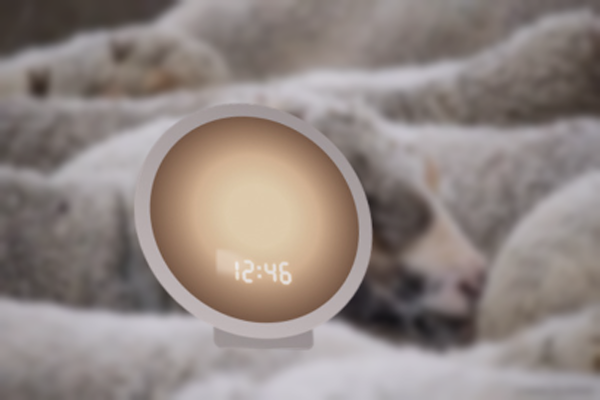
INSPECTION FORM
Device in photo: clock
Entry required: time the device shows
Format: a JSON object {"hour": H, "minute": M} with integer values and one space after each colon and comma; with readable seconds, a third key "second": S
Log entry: {"hour": 12, "minute": 46}
